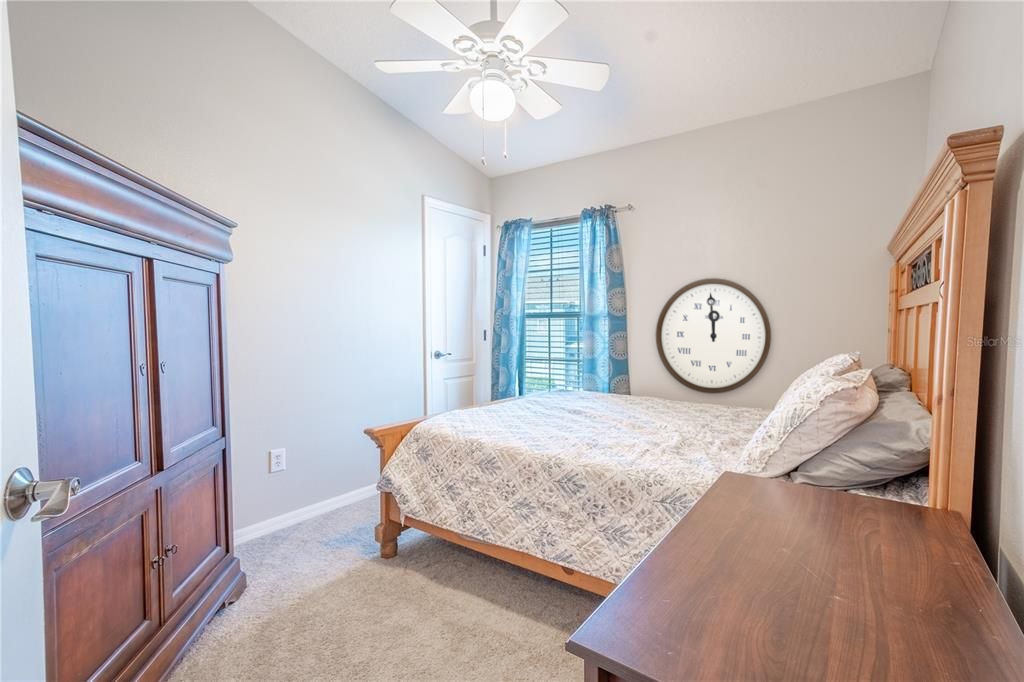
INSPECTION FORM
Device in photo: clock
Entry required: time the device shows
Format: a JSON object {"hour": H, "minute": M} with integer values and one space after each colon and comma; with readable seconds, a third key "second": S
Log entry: {"hour": 11, "minute": 59}
